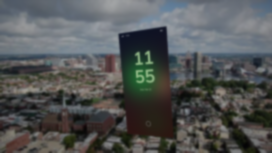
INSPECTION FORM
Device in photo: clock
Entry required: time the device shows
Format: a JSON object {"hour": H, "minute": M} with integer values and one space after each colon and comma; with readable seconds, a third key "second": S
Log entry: {"hour": 11, "minute": 55}
